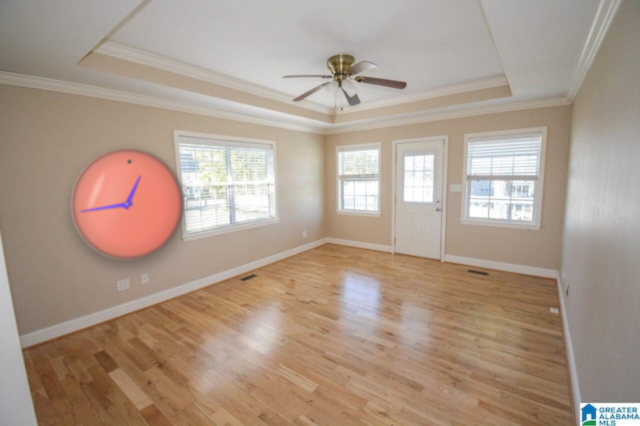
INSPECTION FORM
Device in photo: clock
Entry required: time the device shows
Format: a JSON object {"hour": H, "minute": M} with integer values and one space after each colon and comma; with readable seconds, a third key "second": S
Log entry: {"hour": 12, "minute": 43}
